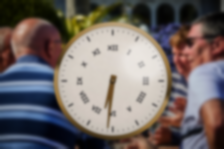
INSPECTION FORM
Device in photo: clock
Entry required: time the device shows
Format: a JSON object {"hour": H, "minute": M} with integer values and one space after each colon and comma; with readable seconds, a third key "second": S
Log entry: {"hour": 6, "minute": 31}
